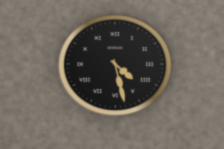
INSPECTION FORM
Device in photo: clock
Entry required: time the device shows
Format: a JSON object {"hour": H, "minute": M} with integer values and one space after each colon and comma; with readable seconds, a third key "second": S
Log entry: {"hour": 4, "minute": 28}
